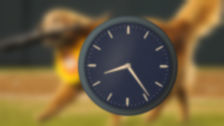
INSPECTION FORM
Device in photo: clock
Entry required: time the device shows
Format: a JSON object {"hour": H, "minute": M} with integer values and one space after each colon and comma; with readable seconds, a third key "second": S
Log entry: {"hour": 8, "minute": 24}
